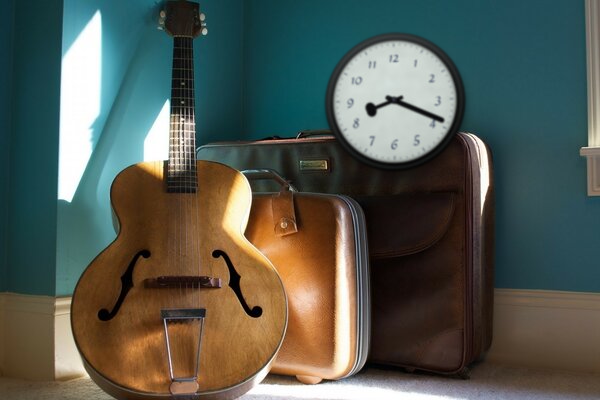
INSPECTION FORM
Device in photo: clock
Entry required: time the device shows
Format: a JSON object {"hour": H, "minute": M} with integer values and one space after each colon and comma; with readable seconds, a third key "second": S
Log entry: {"hour": 8, "minute": 19}
